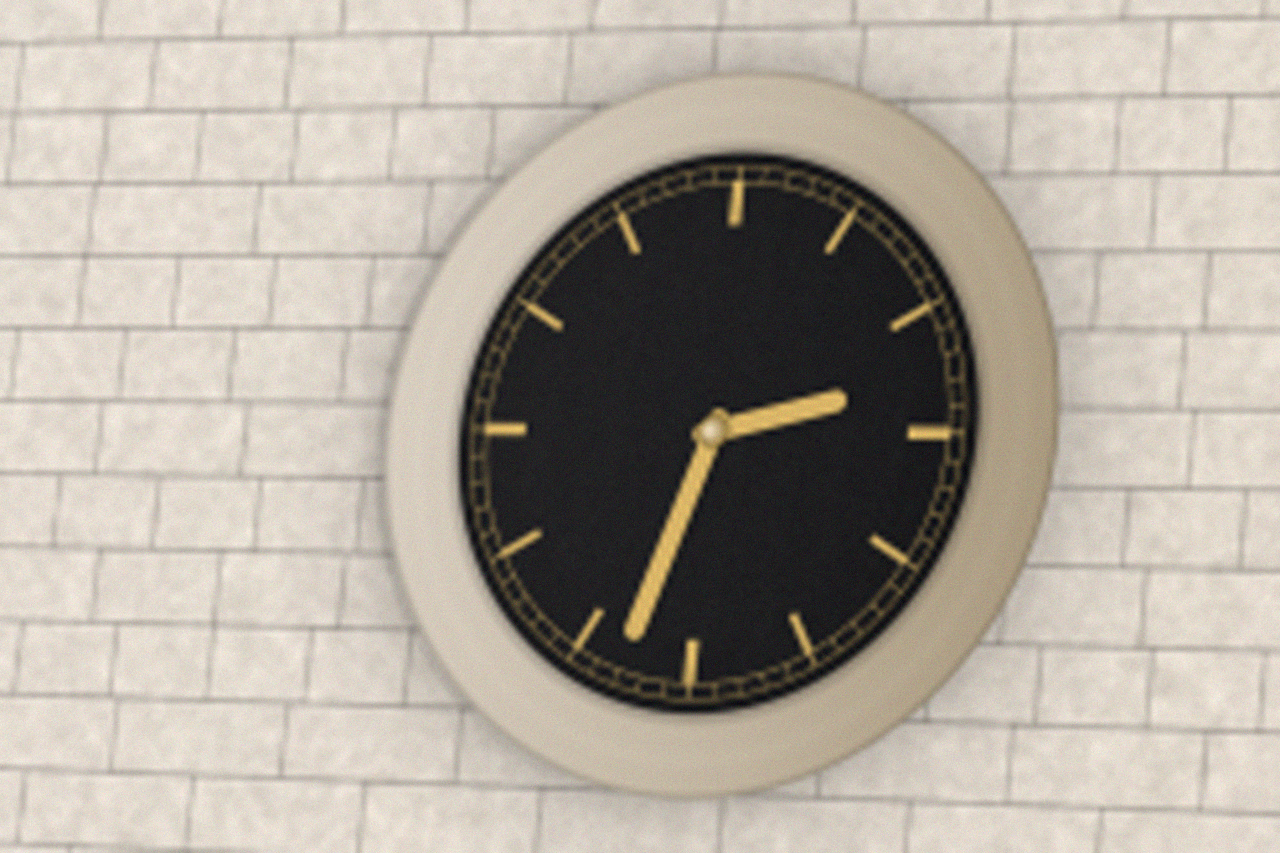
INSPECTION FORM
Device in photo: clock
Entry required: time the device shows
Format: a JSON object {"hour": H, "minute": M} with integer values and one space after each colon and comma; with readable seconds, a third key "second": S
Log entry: {"hour": 2, "minute": 33}
